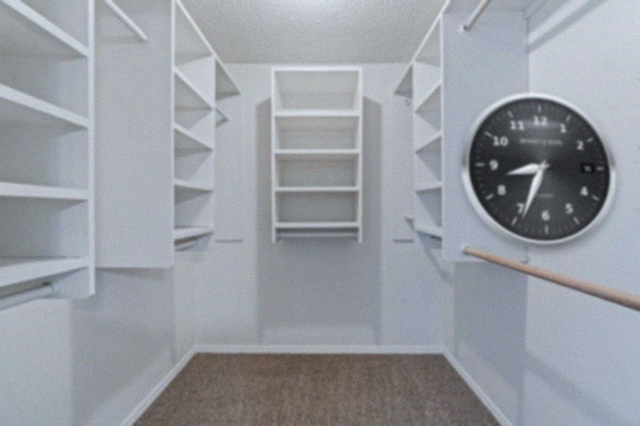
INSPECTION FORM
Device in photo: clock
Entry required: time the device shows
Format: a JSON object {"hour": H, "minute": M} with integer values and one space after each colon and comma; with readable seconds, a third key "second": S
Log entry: {"hour": 8, "minute": 34}
